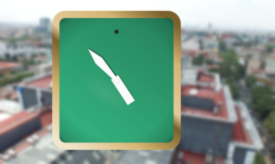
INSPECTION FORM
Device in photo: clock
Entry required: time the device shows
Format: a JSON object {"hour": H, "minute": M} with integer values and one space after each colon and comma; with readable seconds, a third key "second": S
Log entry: {"hour": 4, "minute": 53}
